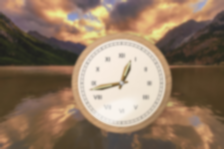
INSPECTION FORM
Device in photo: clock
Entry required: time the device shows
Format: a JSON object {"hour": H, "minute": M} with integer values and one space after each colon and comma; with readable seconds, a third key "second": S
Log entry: {"hour": 12, "minute": 43}
